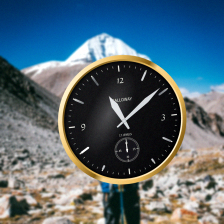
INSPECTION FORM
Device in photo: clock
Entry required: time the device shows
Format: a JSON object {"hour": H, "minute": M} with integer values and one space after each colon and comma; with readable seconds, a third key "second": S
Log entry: {"hour": 11, "minute": 9}
